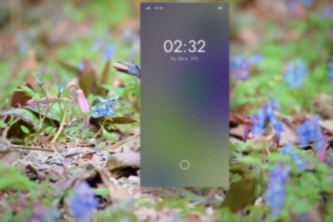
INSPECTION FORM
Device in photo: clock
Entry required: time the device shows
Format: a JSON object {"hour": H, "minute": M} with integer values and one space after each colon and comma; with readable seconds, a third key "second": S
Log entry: {"hour": 2, "minute": 32}
